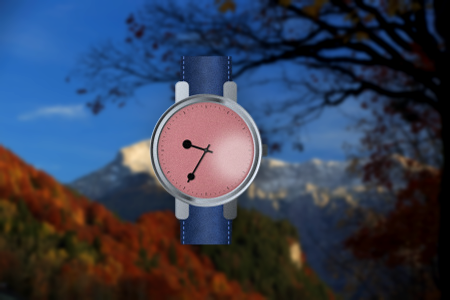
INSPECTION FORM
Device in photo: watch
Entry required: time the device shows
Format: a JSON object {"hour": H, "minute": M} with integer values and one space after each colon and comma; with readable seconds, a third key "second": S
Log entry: {"hour": 9, "minute": 35}
